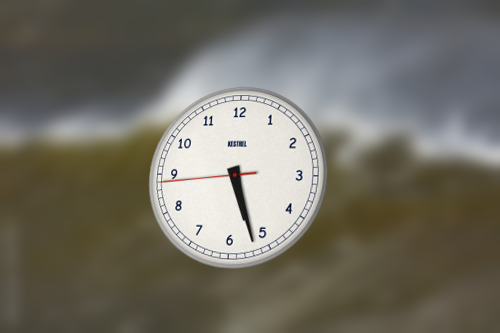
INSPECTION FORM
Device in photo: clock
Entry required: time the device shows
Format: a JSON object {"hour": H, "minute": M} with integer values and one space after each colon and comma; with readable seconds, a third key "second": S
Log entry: {"hour": 5, "minute": 26, "second": 44}
